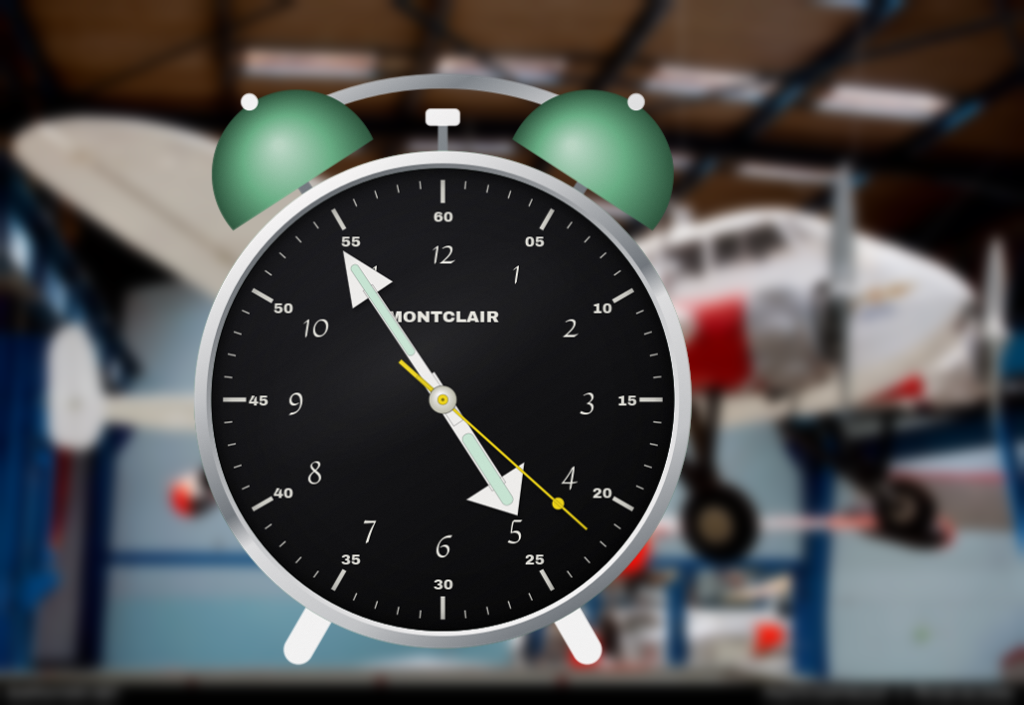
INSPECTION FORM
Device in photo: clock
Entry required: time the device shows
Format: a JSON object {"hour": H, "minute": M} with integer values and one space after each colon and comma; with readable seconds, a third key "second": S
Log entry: {"hour": 4, "minute": 54, "second": 22}
